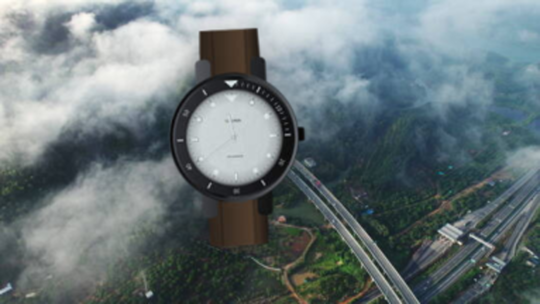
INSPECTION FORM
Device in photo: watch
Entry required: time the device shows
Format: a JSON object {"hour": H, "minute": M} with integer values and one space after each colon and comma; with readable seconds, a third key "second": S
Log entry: {"hour": 11, "minute": 39}
